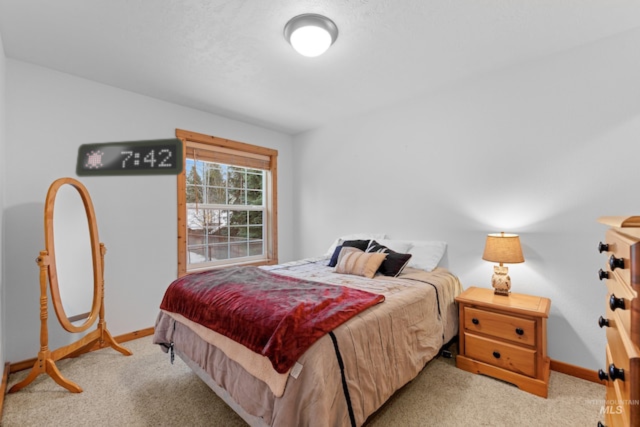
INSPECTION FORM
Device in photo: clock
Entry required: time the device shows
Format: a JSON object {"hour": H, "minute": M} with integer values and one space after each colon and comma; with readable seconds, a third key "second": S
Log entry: {"hour": 7, "minute": 42}
